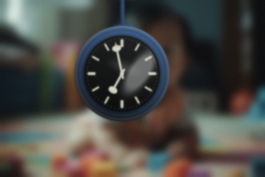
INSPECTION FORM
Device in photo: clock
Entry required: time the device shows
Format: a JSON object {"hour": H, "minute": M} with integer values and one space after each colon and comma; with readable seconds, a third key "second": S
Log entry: {"hour": 6, "minute": 58}
